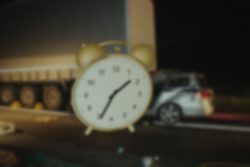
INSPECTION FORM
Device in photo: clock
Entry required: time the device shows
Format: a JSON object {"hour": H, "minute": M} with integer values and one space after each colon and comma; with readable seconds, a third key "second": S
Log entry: {"hour": 1, "minute": 34}
